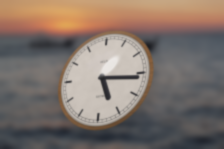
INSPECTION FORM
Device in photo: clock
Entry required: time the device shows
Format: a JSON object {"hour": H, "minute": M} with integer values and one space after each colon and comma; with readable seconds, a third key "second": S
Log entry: {"hour": 5, "minute": 16}
